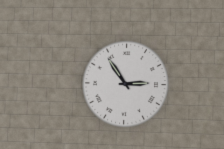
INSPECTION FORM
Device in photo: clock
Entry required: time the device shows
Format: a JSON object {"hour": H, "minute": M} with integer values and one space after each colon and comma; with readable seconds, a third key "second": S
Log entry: {"hour": 2, "minute": 54}
